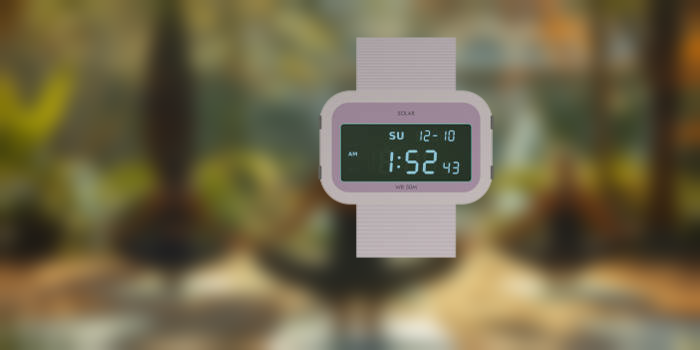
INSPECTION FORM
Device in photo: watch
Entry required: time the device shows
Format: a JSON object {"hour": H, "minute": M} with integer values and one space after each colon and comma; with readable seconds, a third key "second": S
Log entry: {"hour": 1, "minute": 52, "second": 43}
